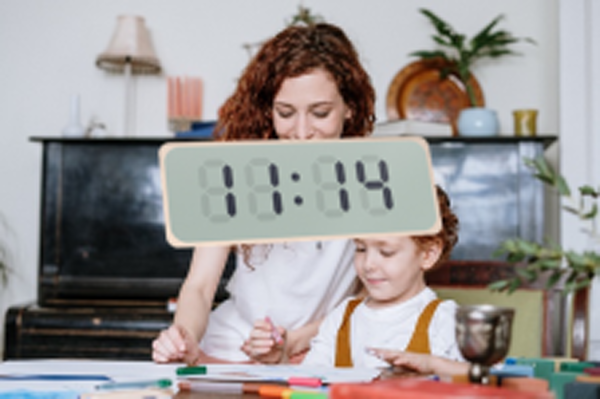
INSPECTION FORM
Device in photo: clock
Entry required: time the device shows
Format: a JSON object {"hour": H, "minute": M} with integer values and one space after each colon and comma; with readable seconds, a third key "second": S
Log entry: {"hour": 11, "minute": 14}
